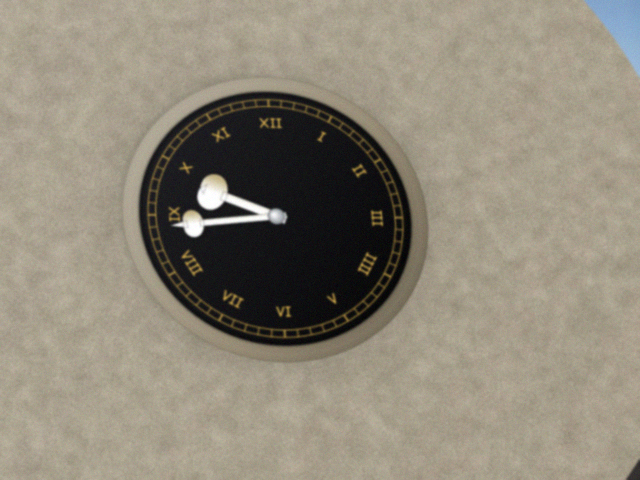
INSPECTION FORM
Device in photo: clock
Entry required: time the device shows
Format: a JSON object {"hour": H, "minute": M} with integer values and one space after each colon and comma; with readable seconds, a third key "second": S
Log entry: {"hour": 9, "minute": 44}
